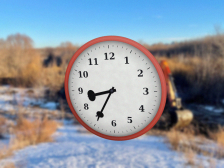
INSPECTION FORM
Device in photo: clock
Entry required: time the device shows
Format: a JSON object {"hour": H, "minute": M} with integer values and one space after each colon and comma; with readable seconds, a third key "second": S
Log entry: {"hour": 8, "minute": 35}
